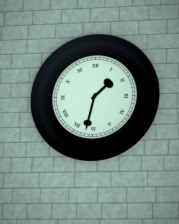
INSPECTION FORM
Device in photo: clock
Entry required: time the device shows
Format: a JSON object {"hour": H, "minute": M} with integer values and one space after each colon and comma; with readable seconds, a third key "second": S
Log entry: {"hour": 1, "minute": 32}
